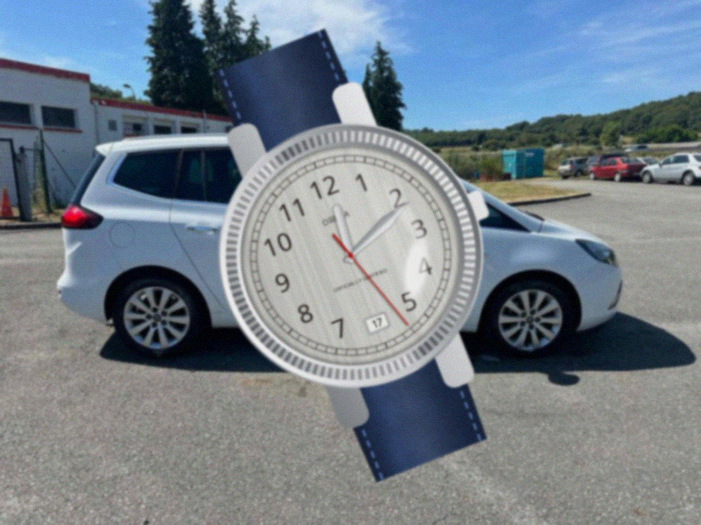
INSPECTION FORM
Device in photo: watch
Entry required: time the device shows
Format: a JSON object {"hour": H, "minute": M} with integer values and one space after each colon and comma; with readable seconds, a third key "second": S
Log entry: {"hour": 12, "minute": 11, "second": 27}
